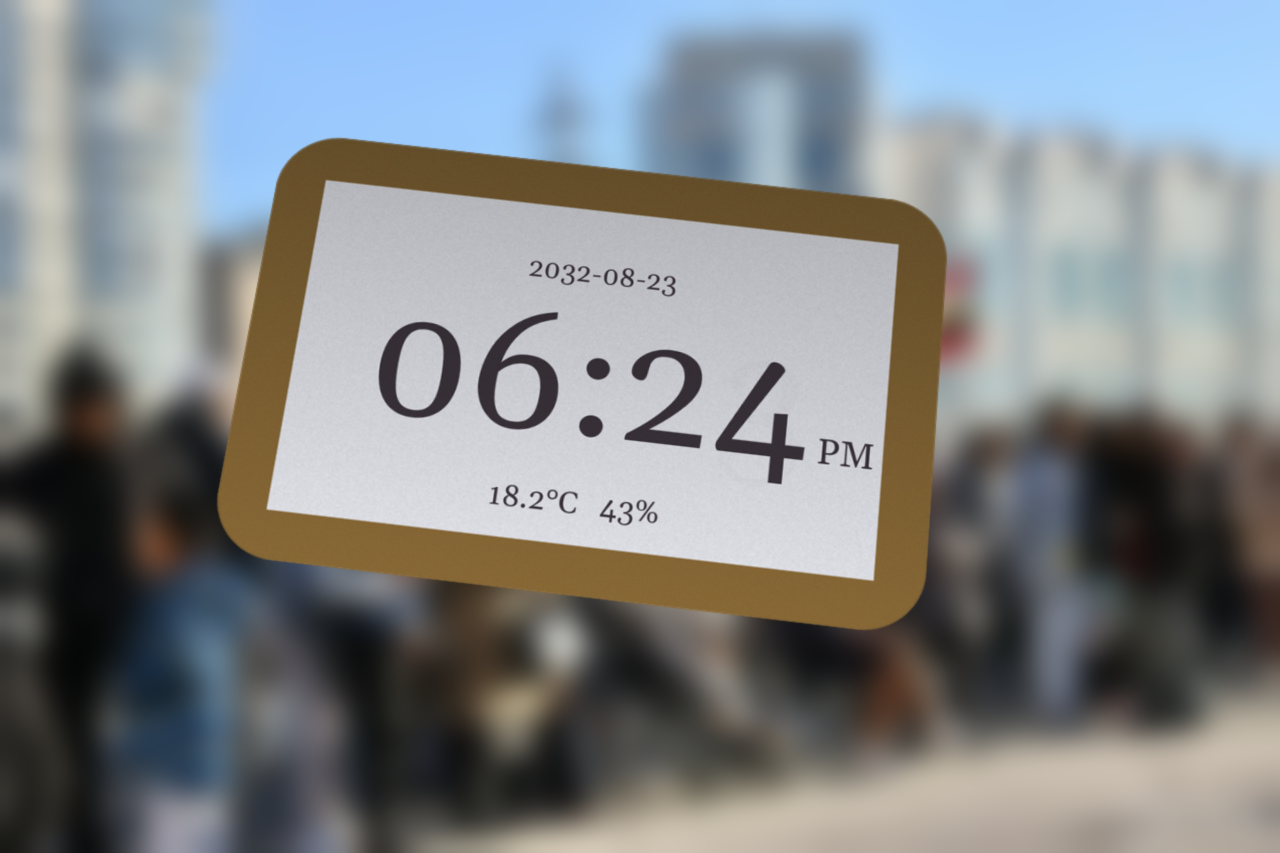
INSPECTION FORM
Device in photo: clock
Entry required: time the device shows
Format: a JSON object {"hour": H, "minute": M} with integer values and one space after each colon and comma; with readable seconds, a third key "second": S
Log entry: {"hour": 6, "minute": 24}
